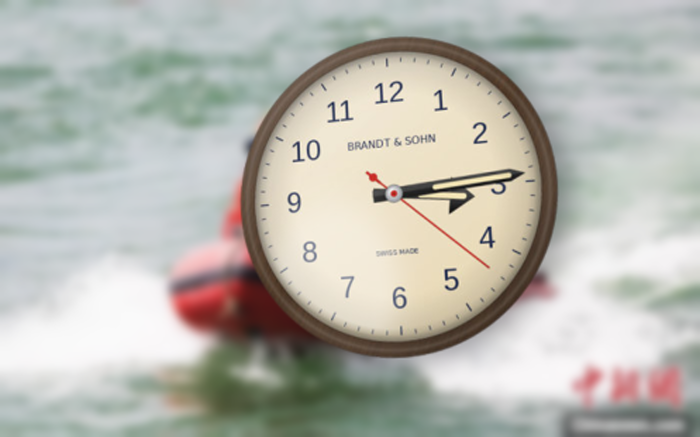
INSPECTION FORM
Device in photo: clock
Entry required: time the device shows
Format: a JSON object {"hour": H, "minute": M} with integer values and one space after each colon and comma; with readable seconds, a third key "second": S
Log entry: {"hour": 3, "minute": 14, "second": 22}
